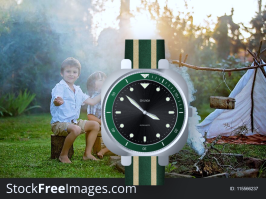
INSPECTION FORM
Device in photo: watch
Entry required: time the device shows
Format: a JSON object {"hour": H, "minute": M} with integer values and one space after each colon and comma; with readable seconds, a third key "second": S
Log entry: {"hour": 3, "minute": 52}
